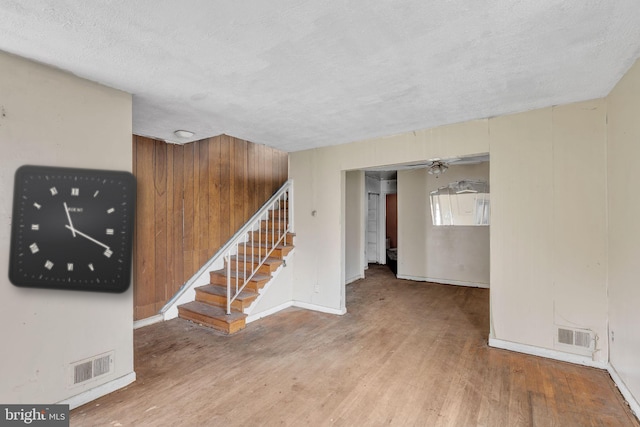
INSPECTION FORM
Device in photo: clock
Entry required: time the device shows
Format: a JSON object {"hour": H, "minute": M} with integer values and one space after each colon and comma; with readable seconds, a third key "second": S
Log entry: {"hour": 11, "minute": 19}
